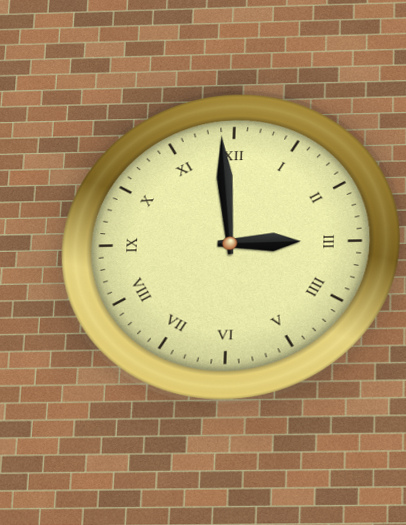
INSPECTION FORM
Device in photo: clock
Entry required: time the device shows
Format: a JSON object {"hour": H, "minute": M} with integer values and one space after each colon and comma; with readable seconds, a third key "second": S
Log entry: {"hour": 2, "minute": 59}
